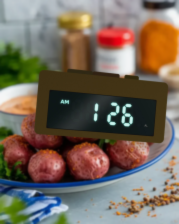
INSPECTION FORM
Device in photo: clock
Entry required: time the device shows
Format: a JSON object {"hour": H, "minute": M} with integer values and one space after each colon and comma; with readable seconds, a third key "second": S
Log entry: {"hour": 1, "minute": 26}
